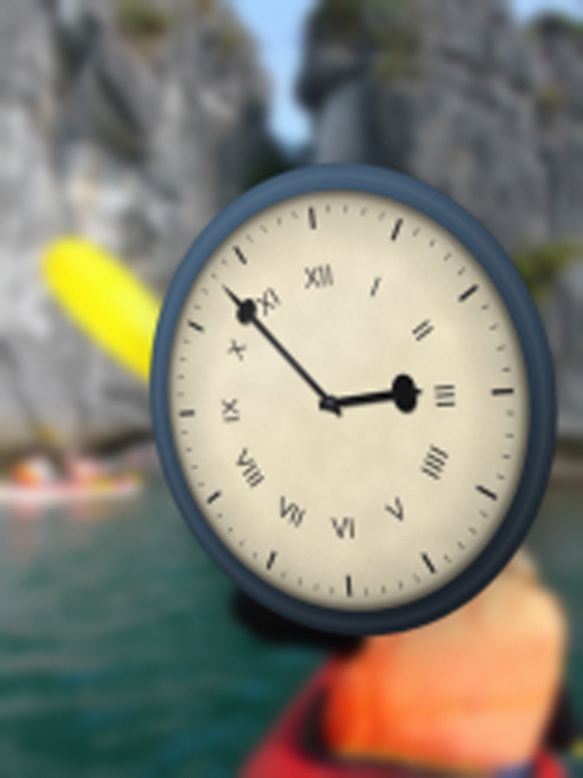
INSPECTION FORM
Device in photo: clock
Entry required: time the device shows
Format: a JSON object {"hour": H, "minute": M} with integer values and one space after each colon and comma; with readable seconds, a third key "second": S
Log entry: {"hour": 2, "minute": 53}
